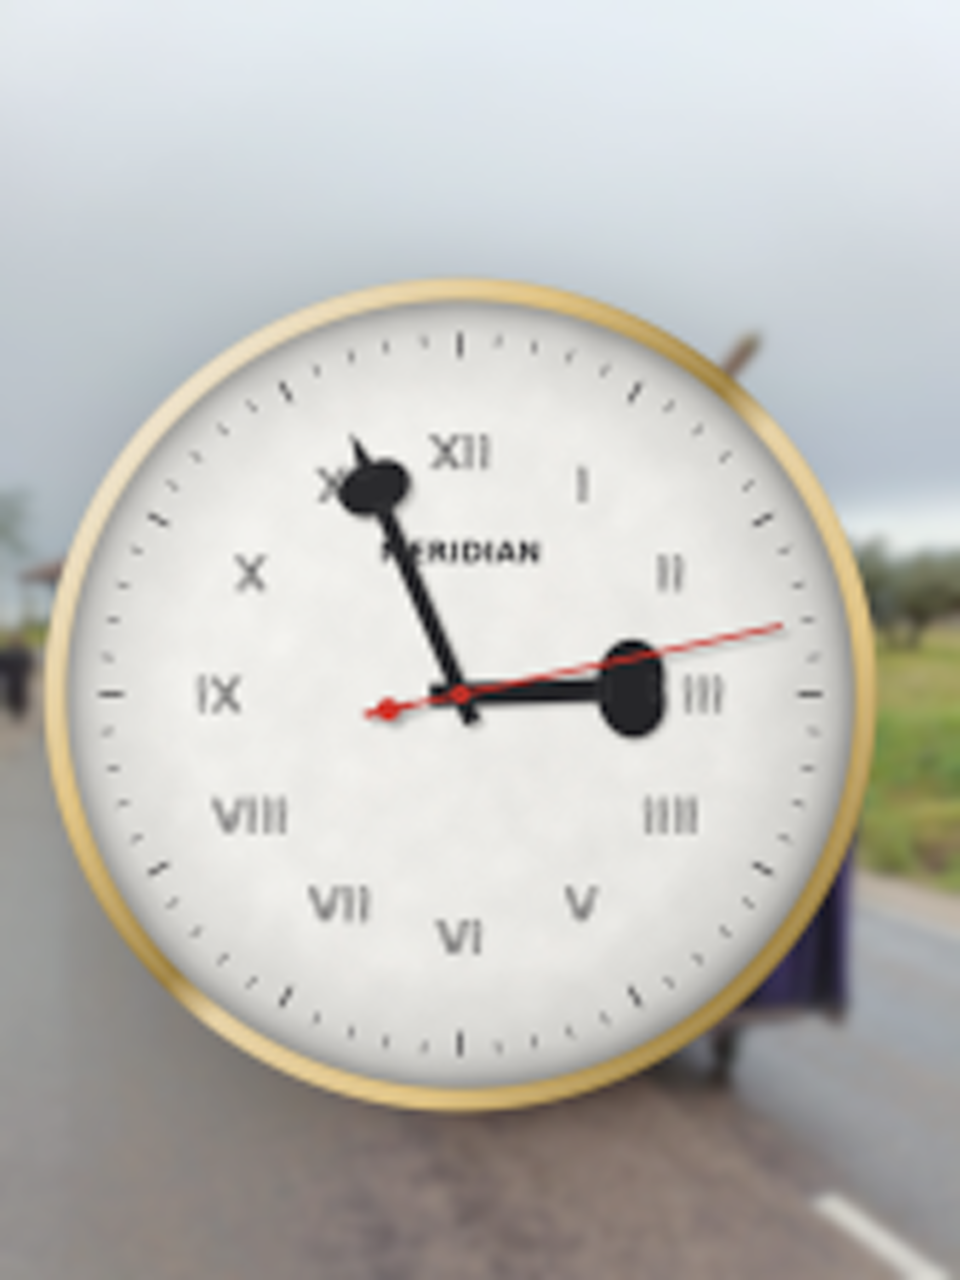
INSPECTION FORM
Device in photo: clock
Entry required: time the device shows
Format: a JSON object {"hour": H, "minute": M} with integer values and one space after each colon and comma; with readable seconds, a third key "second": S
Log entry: {"hour": 2, "minute": 56, "second": 13}
